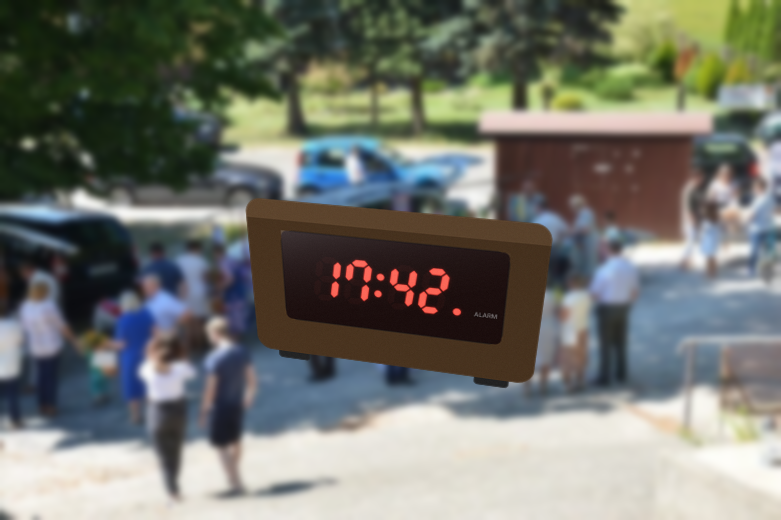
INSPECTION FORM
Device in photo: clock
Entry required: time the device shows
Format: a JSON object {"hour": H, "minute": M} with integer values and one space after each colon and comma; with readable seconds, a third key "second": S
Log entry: {"hour": 17, "minute": 42}
